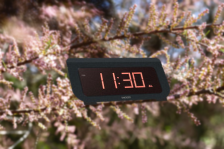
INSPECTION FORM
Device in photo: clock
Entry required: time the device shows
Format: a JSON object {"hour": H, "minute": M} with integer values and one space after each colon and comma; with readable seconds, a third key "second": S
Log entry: {"hour": 11, "minute": 30}
